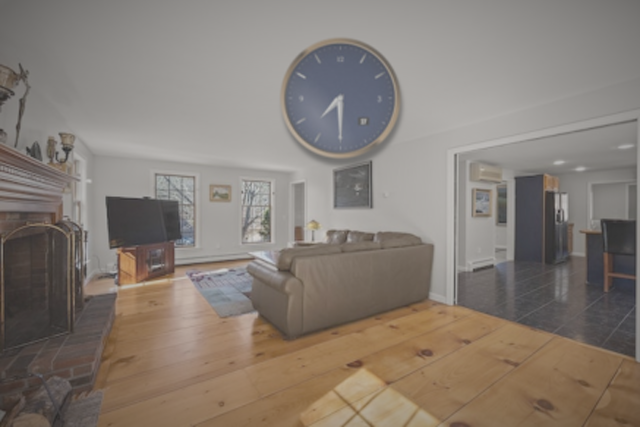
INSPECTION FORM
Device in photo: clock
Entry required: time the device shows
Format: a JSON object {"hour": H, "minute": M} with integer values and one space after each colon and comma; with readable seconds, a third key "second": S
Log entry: {"hour": 7, "minute": 30}
